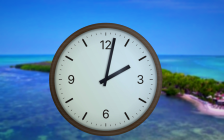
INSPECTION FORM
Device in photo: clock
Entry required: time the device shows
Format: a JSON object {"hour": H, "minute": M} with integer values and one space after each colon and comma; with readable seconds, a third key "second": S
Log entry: {"hour": 2, "minute": 2}
